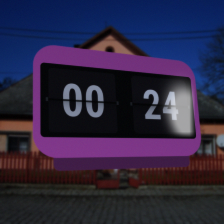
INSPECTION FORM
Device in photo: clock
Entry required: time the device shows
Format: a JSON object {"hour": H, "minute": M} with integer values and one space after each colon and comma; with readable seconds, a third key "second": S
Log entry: {"hour": 0, "minute": 24}
